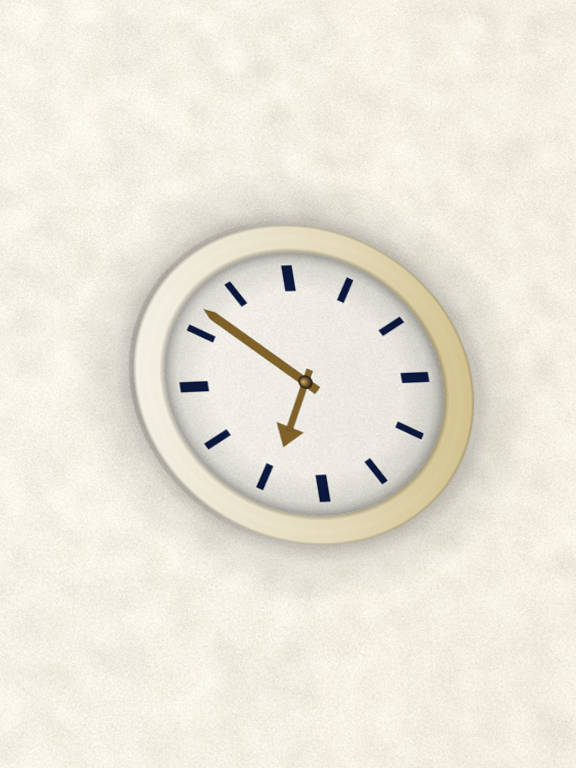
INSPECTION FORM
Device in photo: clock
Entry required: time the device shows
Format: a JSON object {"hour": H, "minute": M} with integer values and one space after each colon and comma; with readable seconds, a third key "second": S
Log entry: {"hour": 6, "minute": 52}
